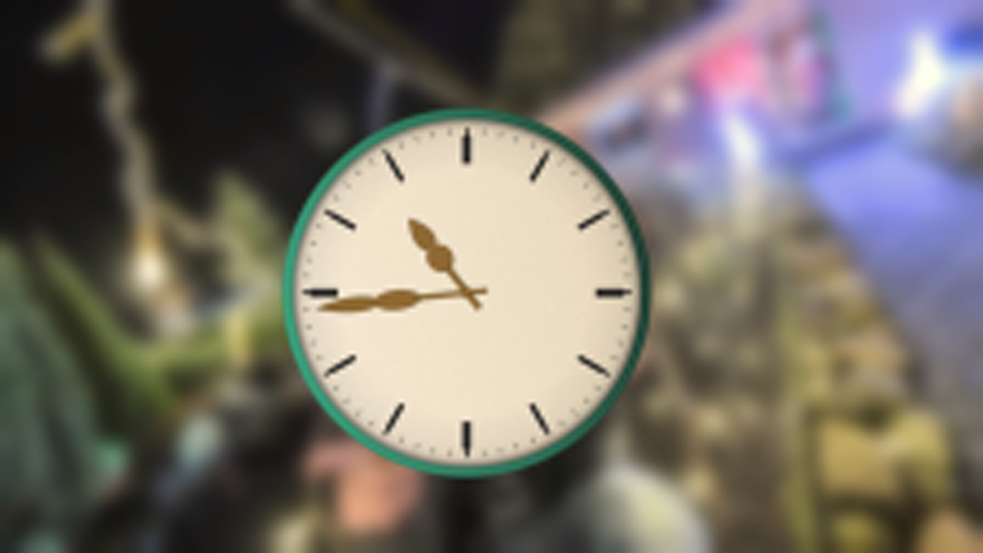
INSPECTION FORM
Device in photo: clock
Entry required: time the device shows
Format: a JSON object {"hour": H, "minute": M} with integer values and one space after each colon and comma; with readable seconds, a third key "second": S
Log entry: {"hour": 10, "minute": 44}
